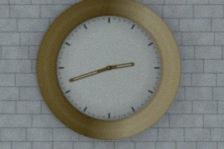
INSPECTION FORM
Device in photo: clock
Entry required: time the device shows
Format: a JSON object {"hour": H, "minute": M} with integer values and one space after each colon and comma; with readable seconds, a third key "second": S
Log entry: {"hour": 2, "minute": 42}
